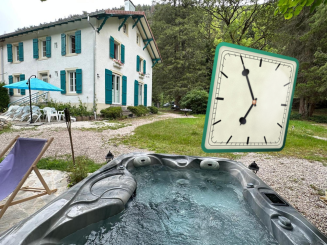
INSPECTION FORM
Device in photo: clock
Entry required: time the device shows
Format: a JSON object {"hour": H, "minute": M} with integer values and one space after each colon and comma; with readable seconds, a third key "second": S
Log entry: {"hour": 6, "minute": 55}
